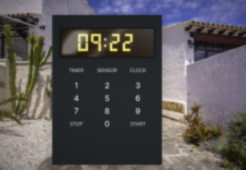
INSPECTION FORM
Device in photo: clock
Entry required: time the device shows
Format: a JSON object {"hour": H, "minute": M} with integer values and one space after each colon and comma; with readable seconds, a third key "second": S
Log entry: {"hour": 9, "minute": 22}
